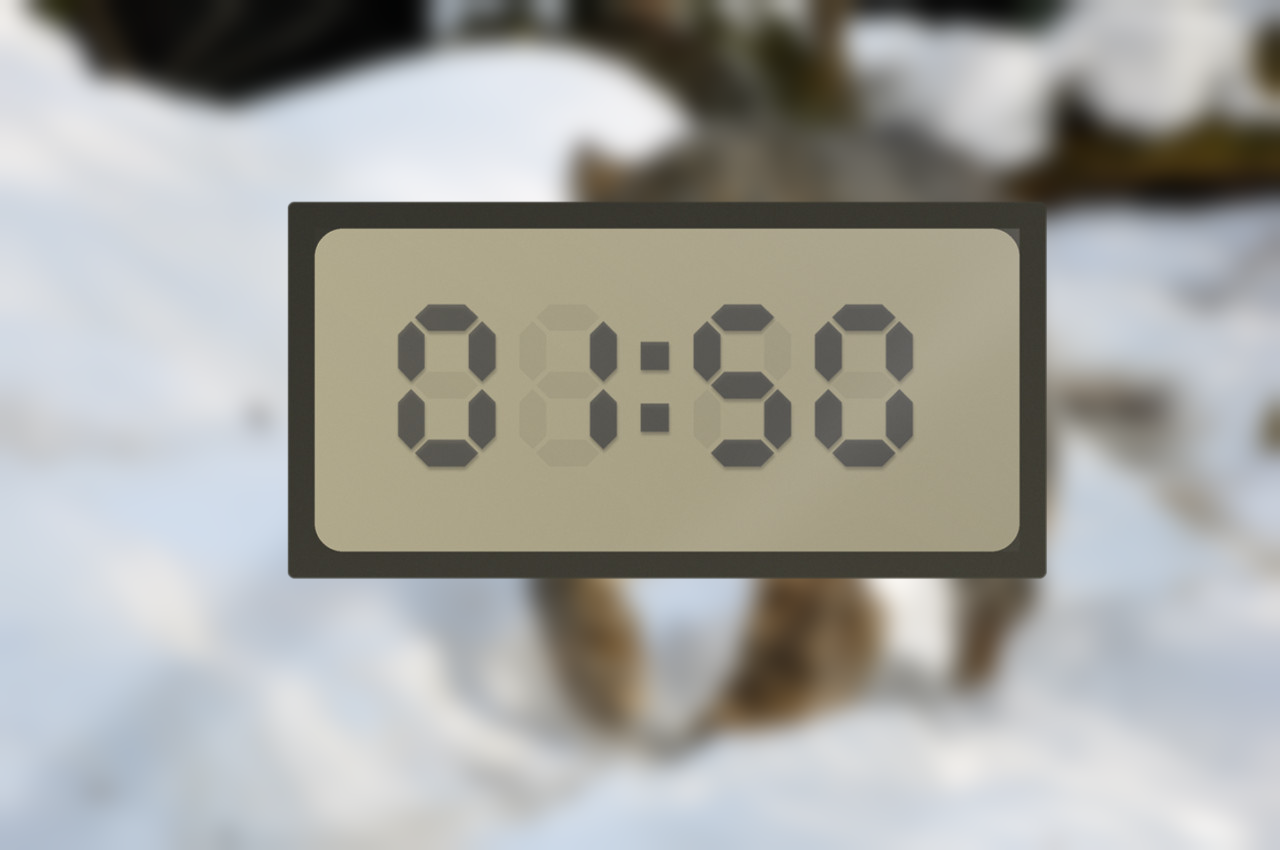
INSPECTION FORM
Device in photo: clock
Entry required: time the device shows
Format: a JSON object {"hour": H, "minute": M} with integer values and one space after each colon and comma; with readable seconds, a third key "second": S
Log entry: {"hour": 1, "minute": 50}
